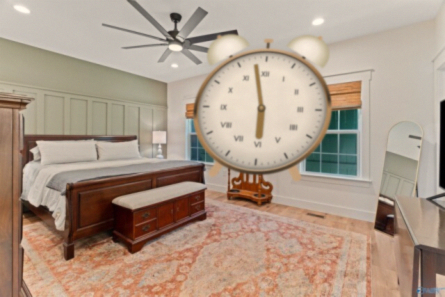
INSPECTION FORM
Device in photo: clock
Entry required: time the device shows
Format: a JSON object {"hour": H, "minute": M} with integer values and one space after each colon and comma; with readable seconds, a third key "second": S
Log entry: {"hour": 5, "minute": 58}
